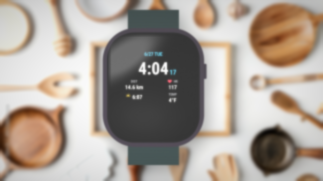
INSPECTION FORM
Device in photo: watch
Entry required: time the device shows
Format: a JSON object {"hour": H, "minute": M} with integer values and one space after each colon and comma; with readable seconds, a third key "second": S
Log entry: {"hour": 4, "minute": 4}
